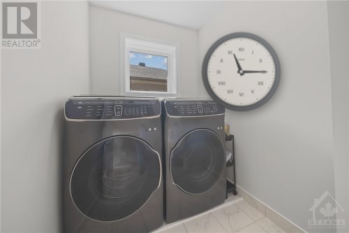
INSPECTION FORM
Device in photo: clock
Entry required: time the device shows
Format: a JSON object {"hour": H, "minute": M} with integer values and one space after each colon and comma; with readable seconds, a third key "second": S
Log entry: {"hour": 11, "minute": 15}
